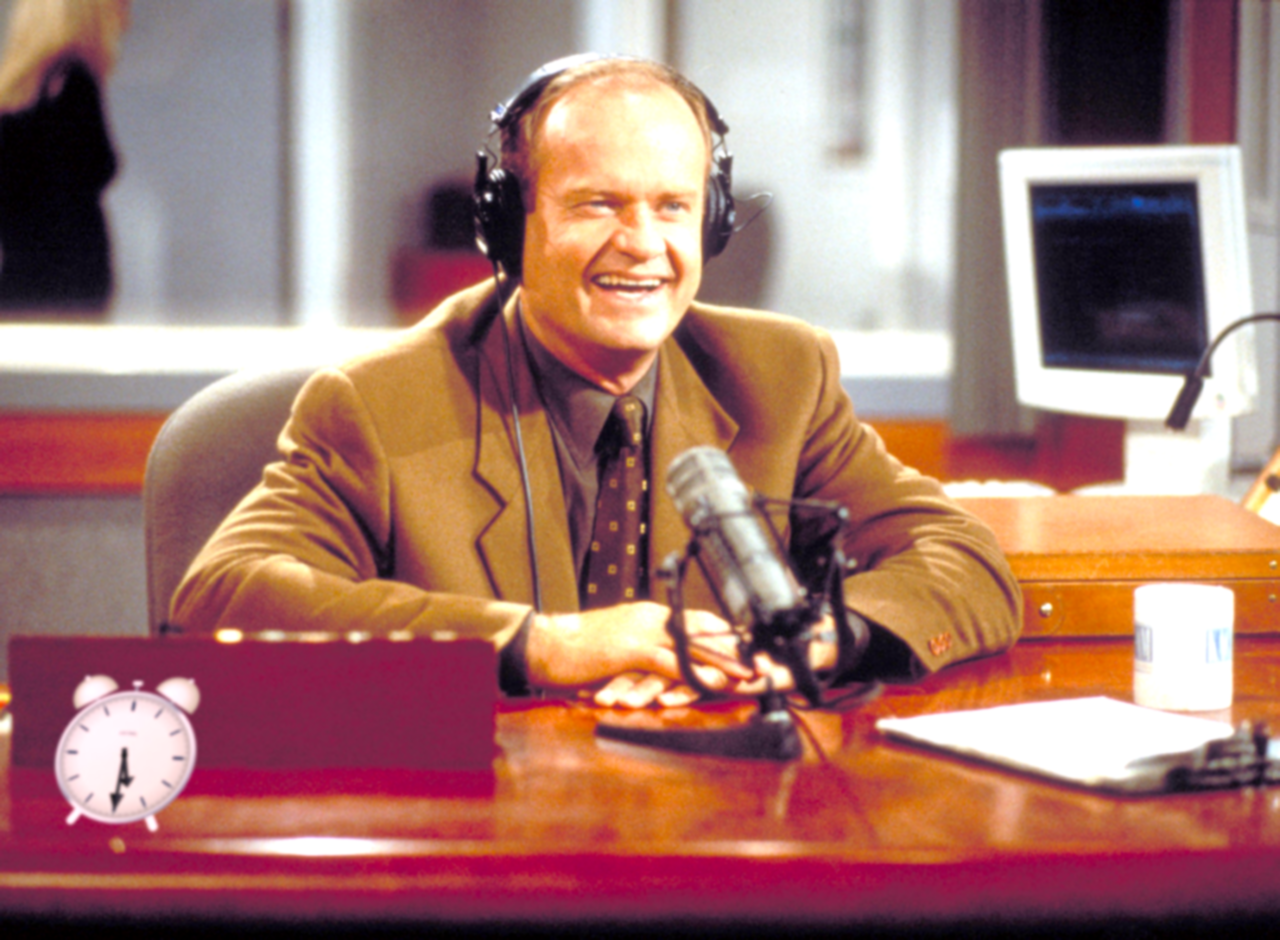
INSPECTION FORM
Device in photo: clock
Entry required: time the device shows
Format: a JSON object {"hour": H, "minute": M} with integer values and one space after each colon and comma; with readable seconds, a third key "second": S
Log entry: {"hour": 5, "minute": 30}
